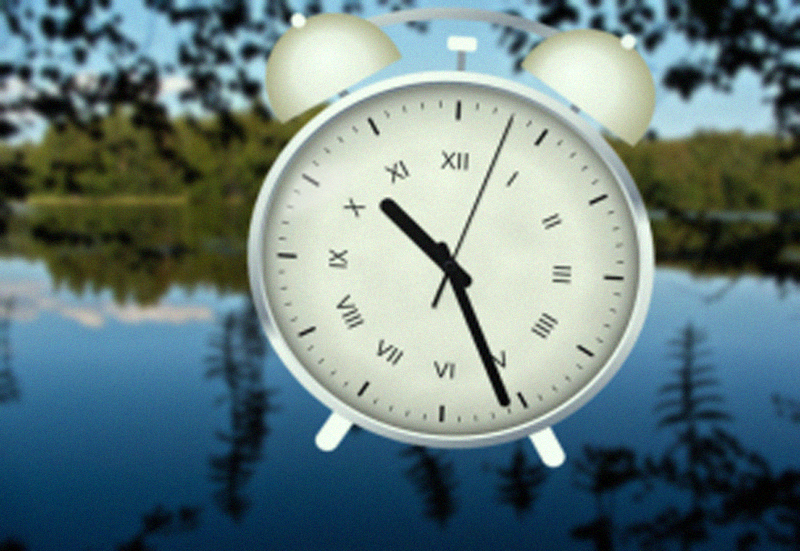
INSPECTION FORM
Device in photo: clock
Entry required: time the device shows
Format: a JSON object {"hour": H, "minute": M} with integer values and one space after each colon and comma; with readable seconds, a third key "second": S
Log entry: {"hour": 10, "minute": 26, "second": 3}
